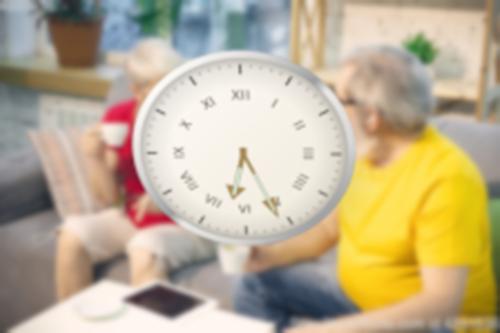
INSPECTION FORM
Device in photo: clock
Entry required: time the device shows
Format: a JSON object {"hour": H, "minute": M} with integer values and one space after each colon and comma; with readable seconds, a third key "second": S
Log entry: {"hour": 6, "minute": 26}
